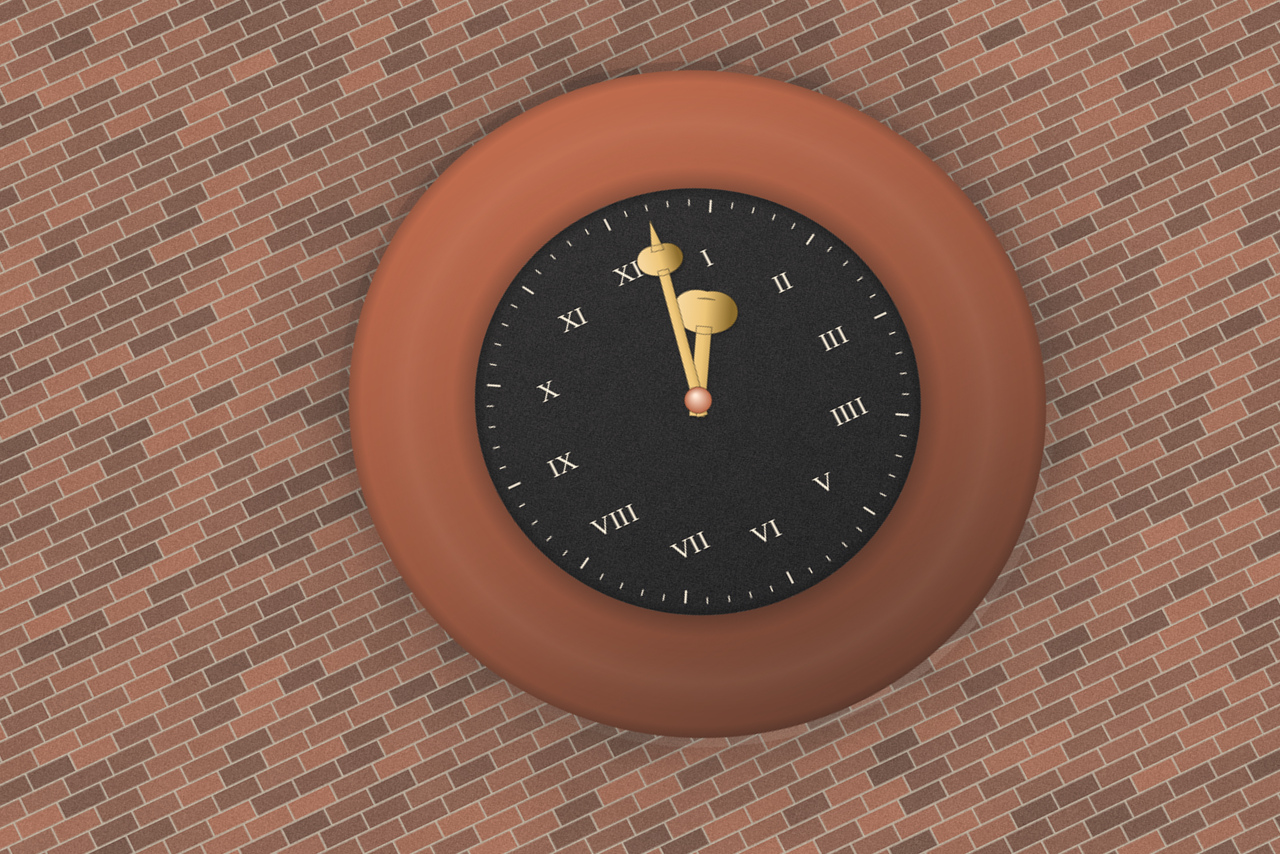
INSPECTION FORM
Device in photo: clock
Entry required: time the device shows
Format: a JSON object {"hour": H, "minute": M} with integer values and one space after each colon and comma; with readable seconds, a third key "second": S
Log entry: {"hour": 1, "minute": 2}
